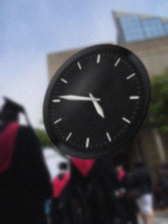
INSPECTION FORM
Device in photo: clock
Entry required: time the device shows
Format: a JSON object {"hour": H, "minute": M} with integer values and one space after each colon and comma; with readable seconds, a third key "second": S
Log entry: {"hour": 4, "minute": 46}
